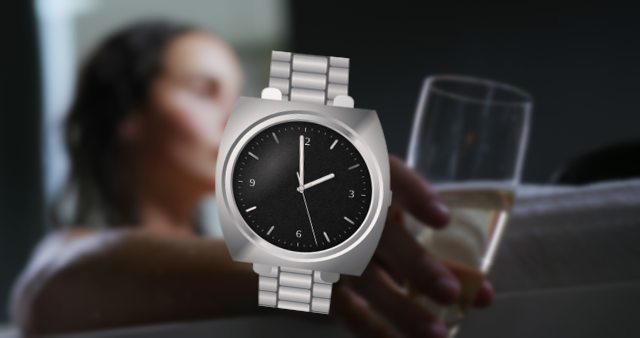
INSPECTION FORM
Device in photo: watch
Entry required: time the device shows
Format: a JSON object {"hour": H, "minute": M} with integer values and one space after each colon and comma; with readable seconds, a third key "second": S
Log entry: {"hour": 1, "minute": 59, "second": 27}
